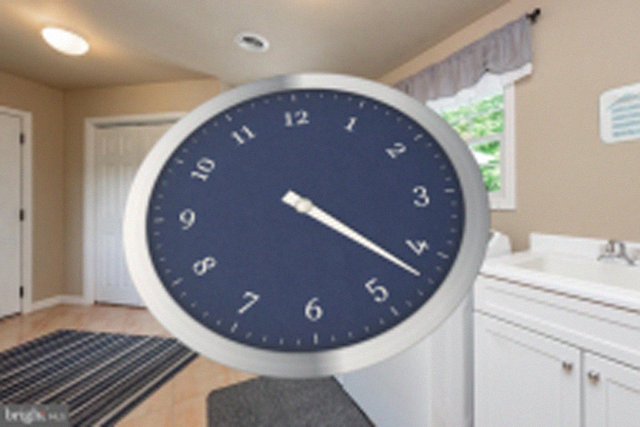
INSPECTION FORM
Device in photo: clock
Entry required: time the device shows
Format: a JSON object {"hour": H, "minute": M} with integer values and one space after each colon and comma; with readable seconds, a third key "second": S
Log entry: {"hour": 4, "minute": 22}
